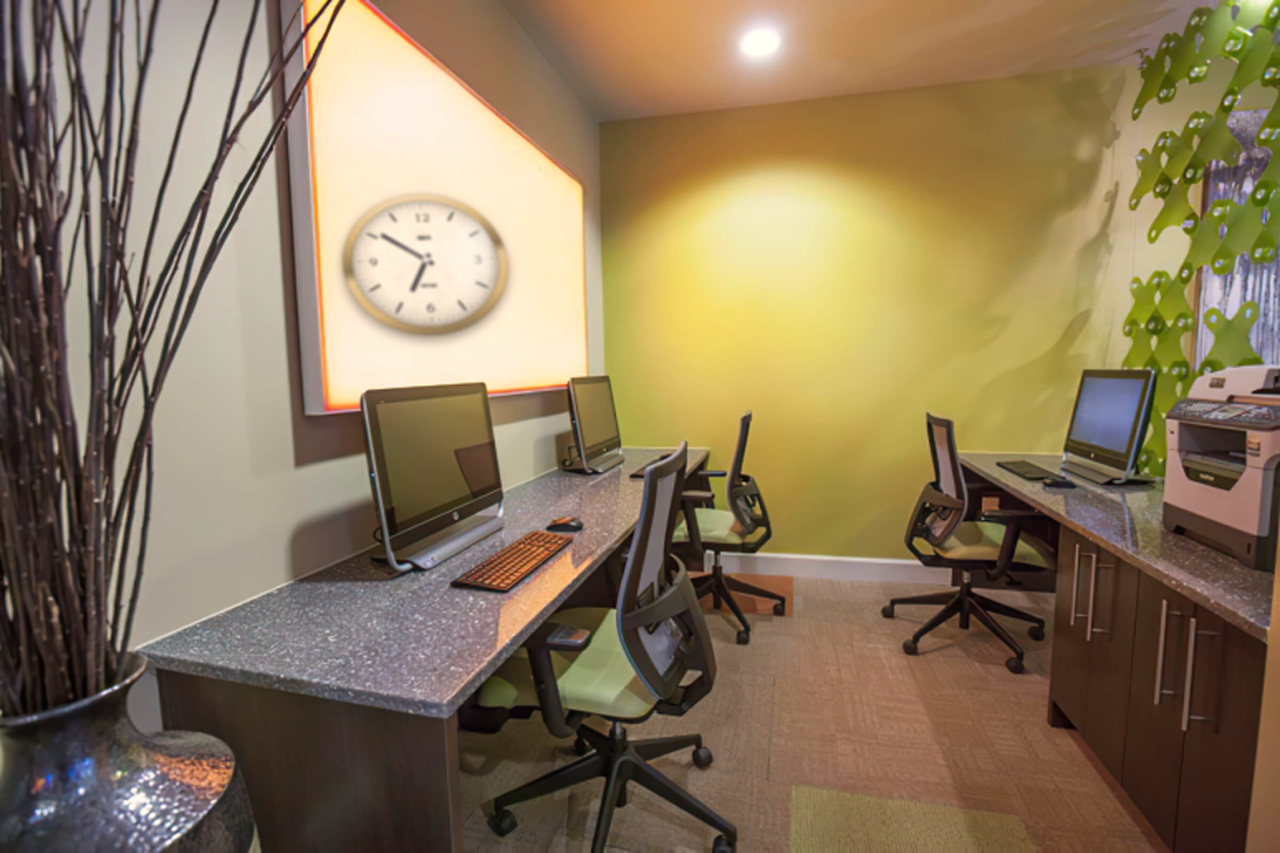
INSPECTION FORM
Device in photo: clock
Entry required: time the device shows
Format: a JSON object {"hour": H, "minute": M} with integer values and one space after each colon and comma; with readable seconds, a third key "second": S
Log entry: {"hour": 6, "minute": 51}
